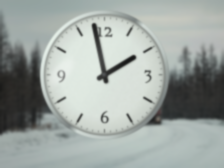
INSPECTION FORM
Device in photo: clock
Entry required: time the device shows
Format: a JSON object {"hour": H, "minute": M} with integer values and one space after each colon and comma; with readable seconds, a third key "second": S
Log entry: {"hour": 1, "minute": 58}
